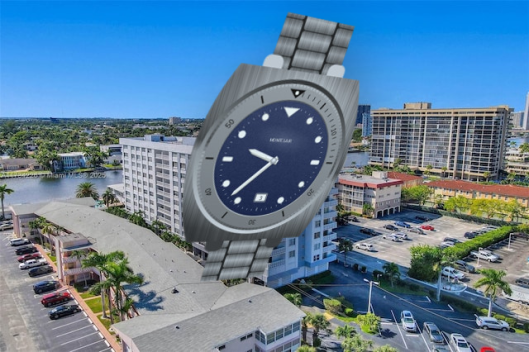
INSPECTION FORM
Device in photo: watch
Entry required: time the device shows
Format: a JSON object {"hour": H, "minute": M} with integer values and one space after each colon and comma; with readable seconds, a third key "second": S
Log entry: {"hour": 9, "minute": 37}
